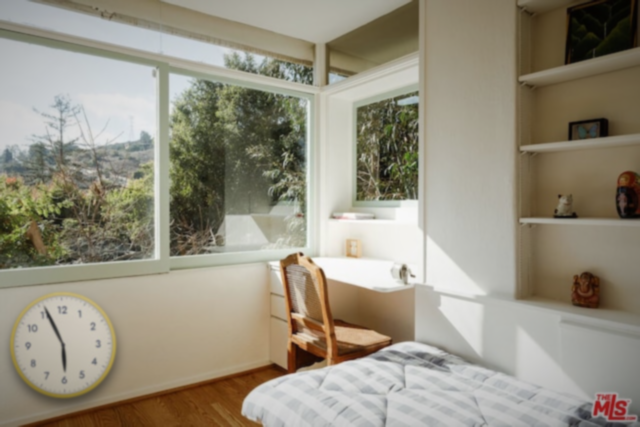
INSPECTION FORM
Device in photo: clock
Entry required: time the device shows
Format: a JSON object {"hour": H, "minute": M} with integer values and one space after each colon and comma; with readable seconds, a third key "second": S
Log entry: {"hour": 5, "minute": 56}
